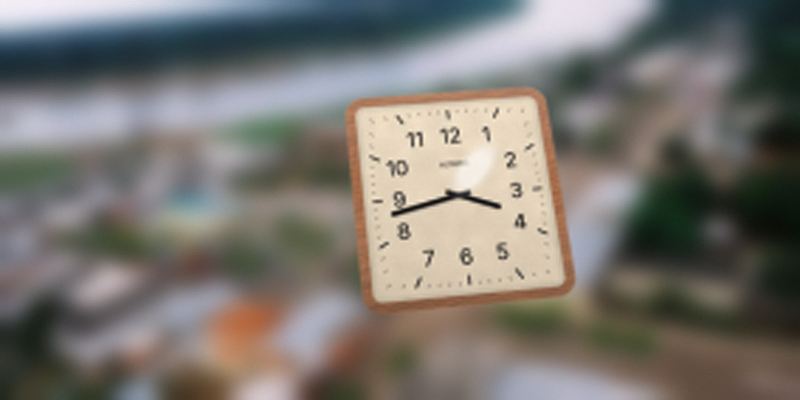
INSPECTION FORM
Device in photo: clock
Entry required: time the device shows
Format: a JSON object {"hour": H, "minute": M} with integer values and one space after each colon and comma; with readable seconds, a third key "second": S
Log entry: {"hour": 3, "minute": 43}
